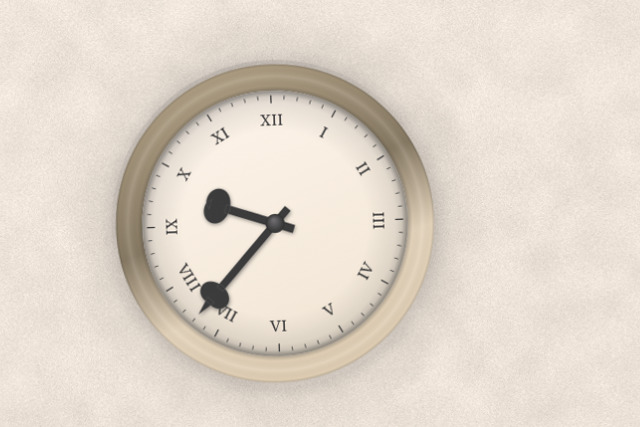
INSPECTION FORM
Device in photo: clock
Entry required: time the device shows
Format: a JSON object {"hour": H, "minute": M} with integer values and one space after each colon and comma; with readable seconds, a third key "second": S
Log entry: {"hour": 9, "minute": 37}
